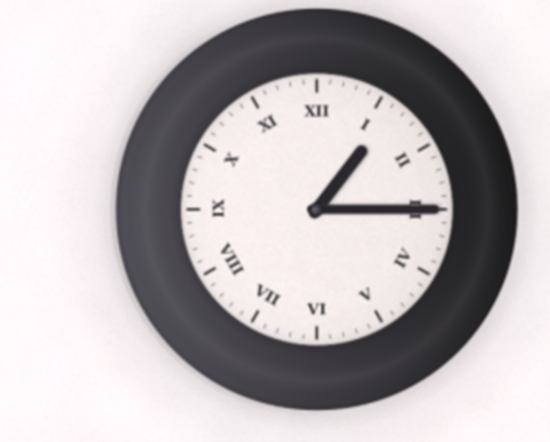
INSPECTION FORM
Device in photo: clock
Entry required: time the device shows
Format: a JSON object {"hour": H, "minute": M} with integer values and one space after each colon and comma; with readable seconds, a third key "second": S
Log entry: {"hour": 1, "minute": 15}
